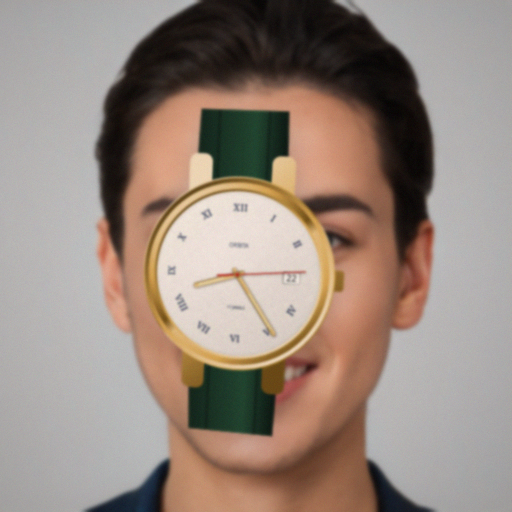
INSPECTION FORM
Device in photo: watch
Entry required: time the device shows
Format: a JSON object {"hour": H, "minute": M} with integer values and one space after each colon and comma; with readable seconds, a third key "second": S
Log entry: {"hour": 8, "minute": 24, "second": 14}
